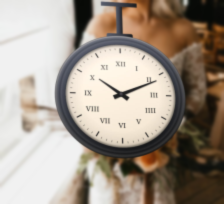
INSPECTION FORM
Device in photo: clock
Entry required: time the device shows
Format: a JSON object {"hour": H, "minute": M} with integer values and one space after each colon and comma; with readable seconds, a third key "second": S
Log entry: {"hour": 10, "minute": 11}
